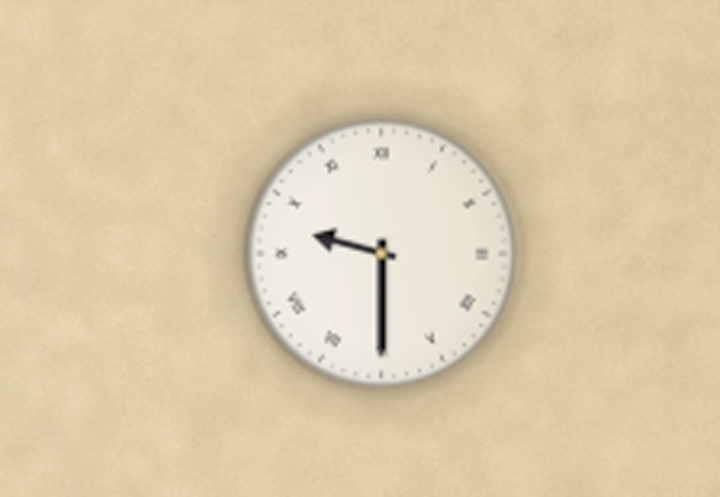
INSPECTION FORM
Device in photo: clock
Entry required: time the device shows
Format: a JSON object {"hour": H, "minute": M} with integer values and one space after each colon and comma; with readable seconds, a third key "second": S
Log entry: {"hour": 9, "minute": 30}
